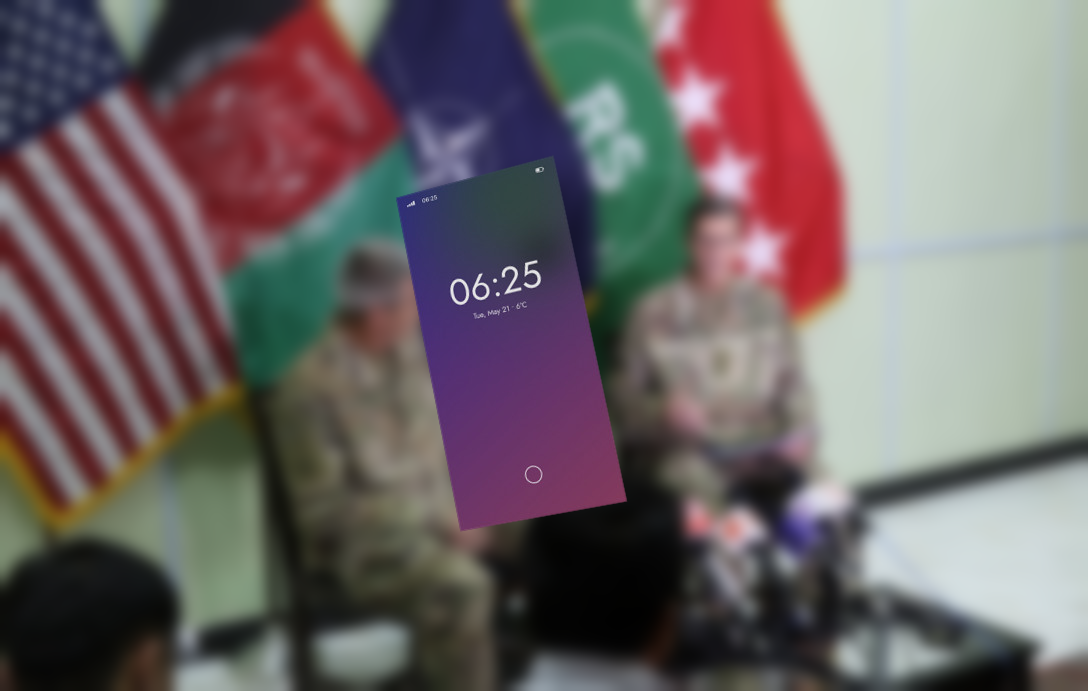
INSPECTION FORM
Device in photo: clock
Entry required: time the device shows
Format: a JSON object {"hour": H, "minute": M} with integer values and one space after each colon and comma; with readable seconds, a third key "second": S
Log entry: {"hour": 6, "minute": 25}
